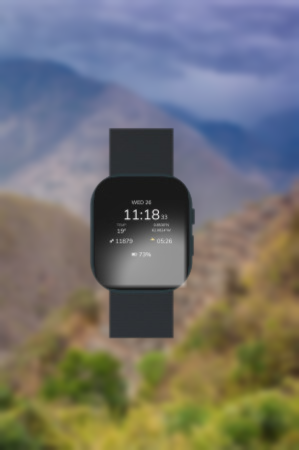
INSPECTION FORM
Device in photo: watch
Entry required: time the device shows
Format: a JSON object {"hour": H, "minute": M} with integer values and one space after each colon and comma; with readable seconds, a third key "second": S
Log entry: {"hour": 11, "minute": 18}
